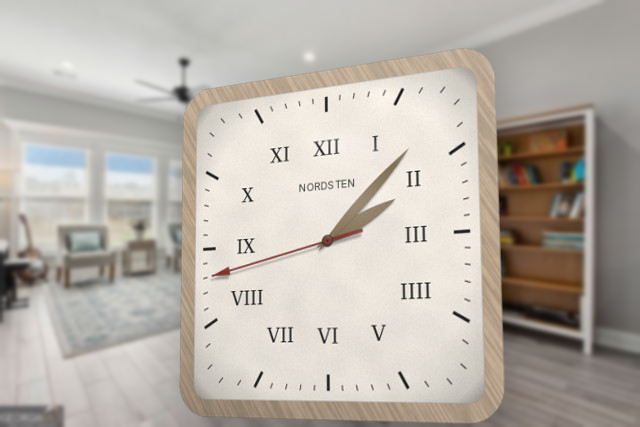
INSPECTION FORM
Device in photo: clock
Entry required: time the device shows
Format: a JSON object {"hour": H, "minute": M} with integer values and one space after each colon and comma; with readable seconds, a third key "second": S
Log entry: {"hour": 2, "minute": 7, "second": 43}
